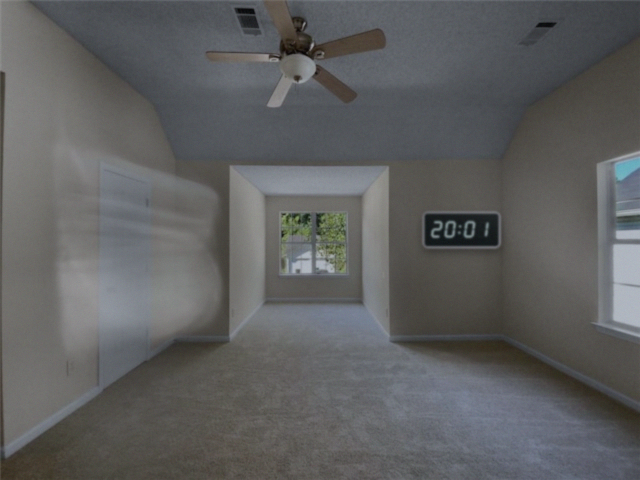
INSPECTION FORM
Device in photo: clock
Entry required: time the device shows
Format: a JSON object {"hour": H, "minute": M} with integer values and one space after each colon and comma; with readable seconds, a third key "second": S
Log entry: {"hour": 20, "minute": 1}
